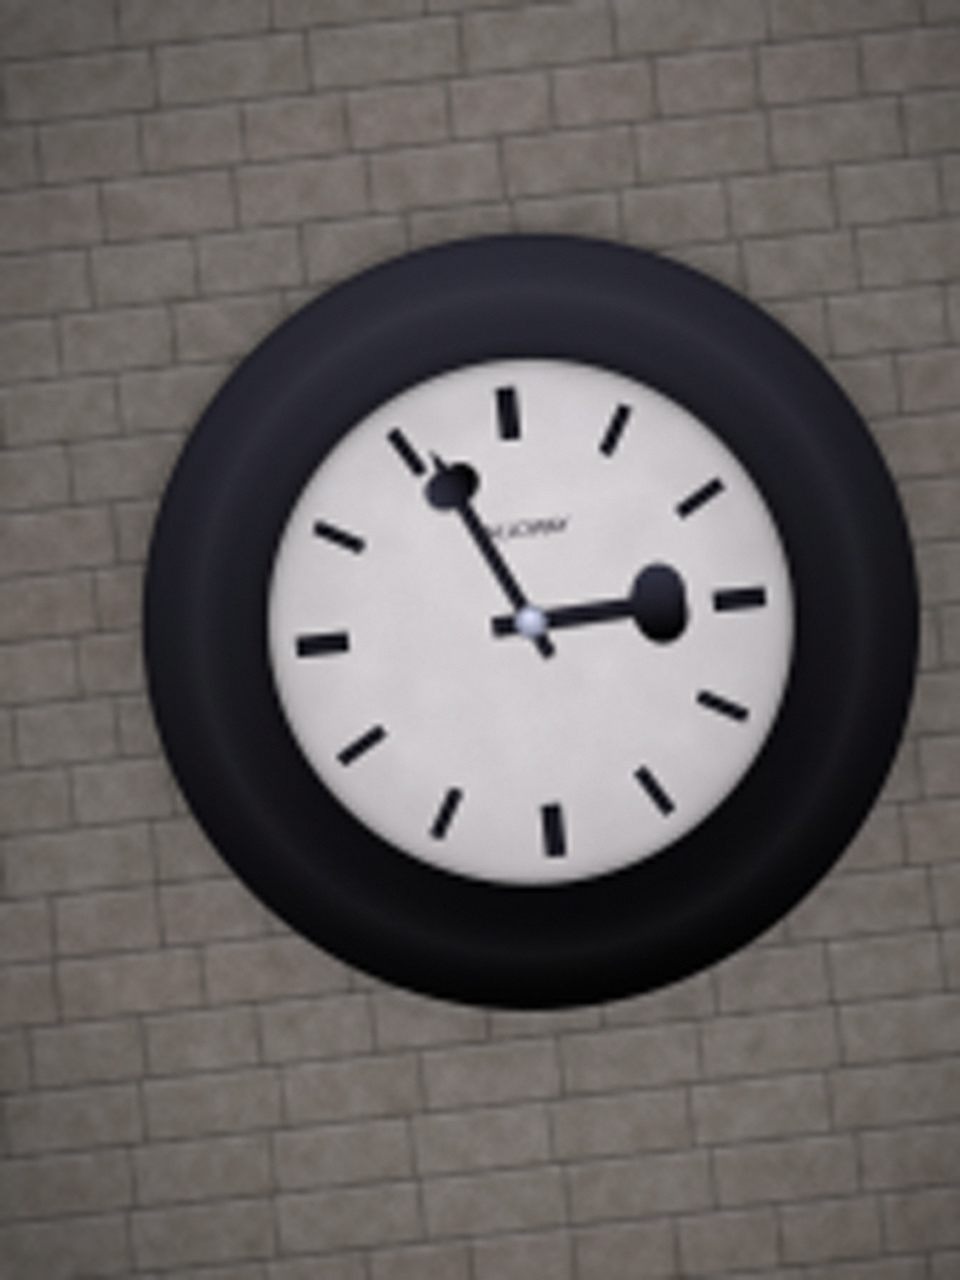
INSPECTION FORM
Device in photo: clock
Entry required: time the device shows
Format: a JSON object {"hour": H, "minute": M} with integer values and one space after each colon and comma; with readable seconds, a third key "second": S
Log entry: {"hour": 2, "minute": 56}
